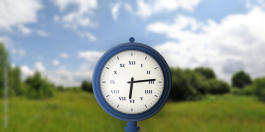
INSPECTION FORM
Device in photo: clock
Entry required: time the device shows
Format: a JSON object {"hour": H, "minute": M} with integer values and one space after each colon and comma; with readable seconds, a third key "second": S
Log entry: {"hour": 6, "minute": 14}
